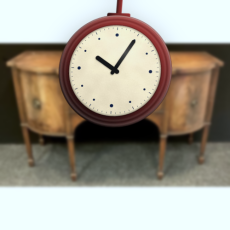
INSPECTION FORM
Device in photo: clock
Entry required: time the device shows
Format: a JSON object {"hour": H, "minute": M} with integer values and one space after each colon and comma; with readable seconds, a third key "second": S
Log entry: {"hour": 10, "minute": 5}
